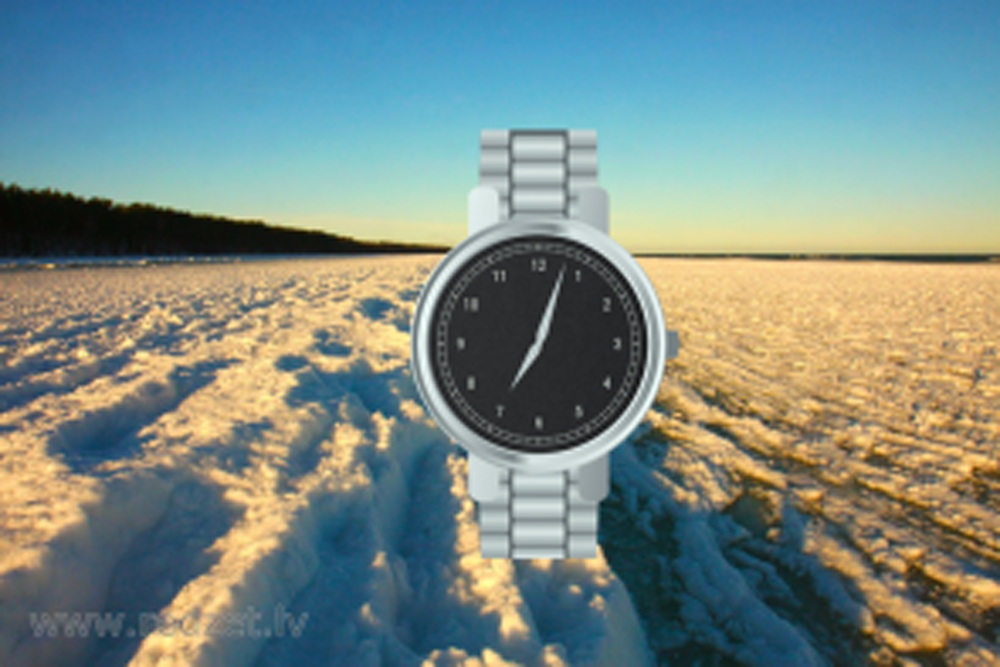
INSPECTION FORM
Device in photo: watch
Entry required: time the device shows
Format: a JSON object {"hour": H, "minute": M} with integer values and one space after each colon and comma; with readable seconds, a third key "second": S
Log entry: {"hour": 7, "minute": 3}
